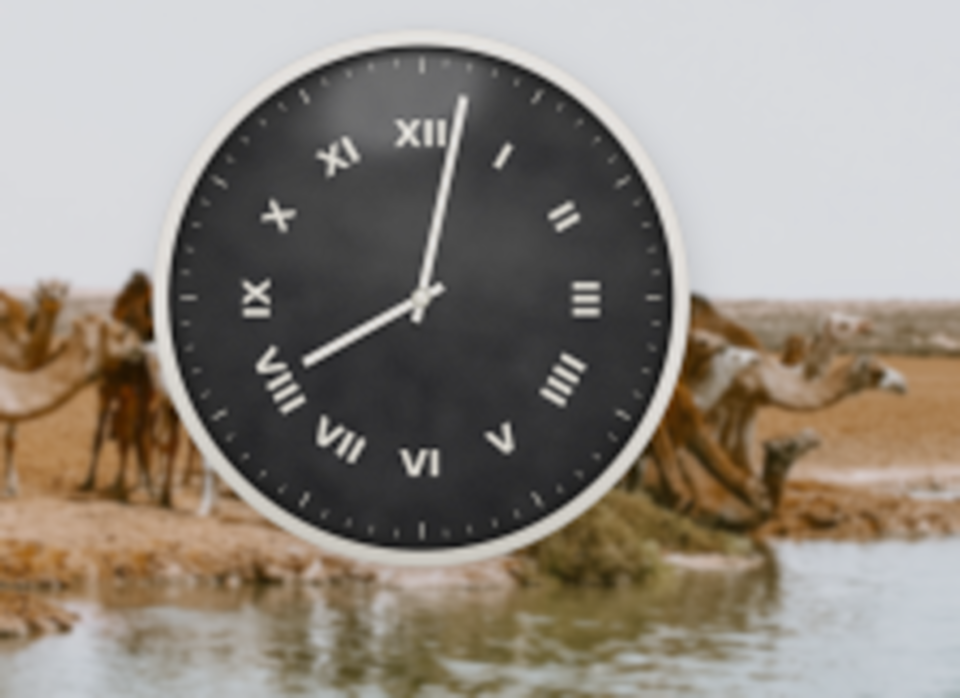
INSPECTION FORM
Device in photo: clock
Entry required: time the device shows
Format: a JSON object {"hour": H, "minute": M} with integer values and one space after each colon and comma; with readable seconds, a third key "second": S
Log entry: {"hour": 8, "minute": 2}
